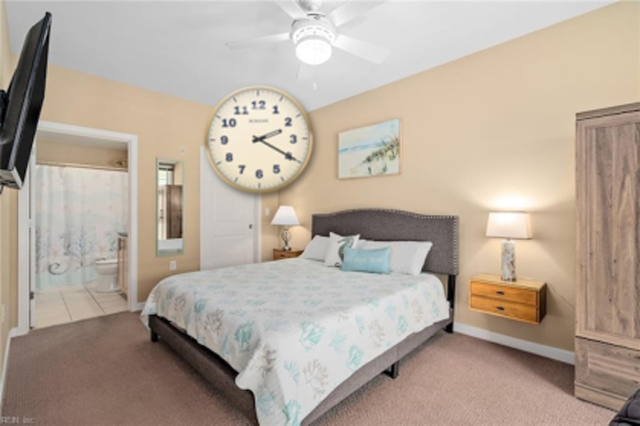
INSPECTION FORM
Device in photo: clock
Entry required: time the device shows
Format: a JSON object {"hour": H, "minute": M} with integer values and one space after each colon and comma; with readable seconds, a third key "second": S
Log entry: {"hour": 2, "minute": 20}
